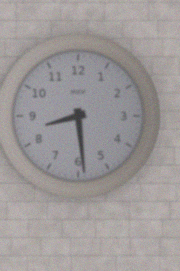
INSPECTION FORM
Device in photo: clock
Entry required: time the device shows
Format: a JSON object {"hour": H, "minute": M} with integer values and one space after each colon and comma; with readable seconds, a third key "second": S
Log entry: {"hour": 8, "minute": 29}
